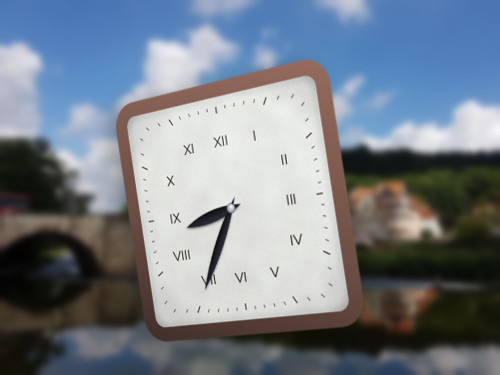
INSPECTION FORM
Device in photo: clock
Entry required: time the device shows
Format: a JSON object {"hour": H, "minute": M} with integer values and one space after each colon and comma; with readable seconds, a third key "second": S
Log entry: {"hour": 8, "minute": 35}
